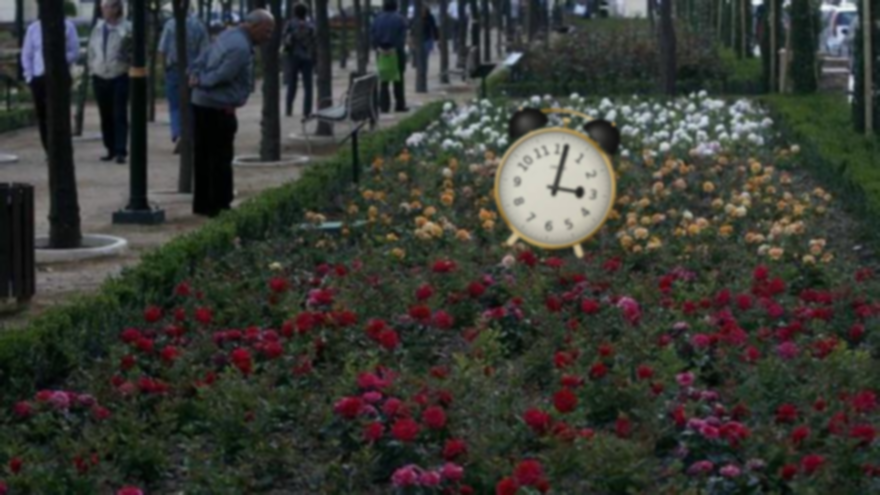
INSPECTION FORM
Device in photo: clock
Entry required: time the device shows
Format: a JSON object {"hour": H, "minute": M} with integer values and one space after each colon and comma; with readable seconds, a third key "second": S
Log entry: {"hour": 3, "minute": 1}
